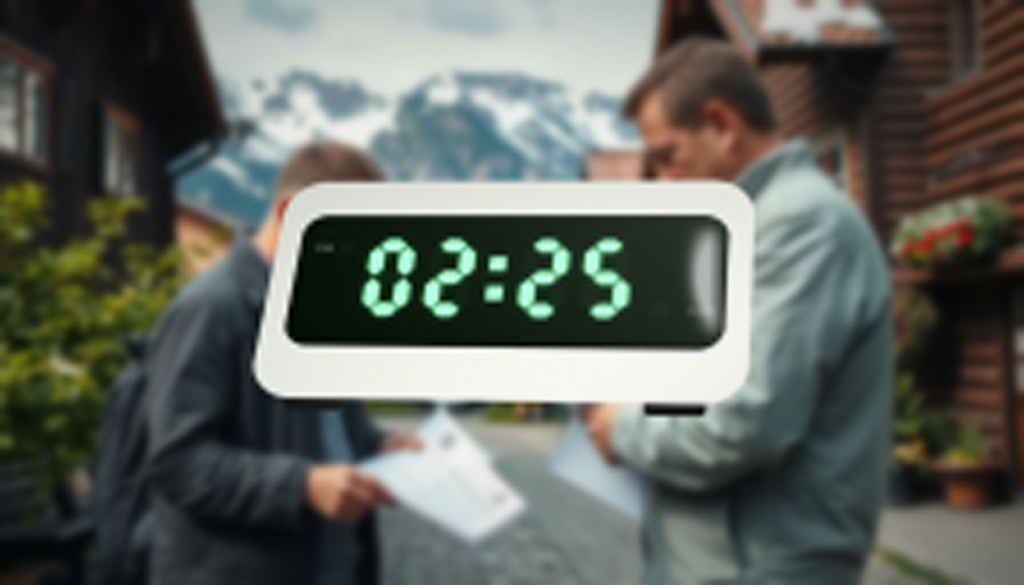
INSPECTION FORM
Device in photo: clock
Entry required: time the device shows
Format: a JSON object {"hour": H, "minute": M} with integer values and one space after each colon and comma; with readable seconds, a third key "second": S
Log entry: {"hour": 2, "minute": 25}
